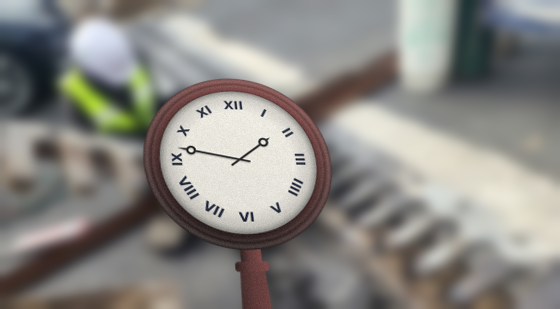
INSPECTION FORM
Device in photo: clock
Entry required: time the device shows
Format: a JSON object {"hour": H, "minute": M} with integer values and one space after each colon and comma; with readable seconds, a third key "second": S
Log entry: {"hour": 1, "minute": 47}
